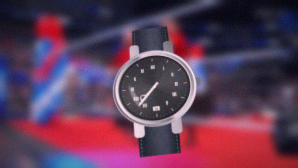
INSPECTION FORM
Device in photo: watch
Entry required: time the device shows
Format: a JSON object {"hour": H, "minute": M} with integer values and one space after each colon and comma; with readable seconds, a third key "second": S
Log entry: {"hour": 7, "minute": 37}
